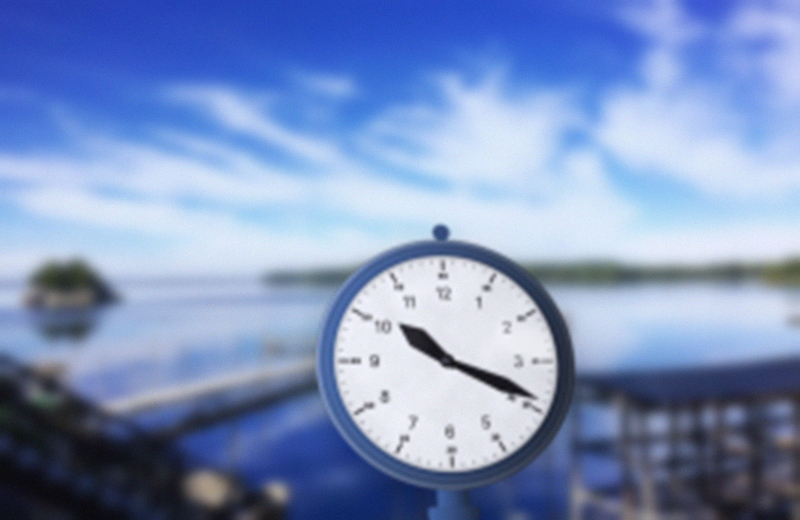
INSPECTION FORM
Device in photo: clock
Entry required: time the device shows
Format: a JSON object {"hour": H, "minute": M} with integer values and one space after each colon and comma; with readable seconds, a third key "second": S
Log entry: {"hour": 10, "minute": 19}
